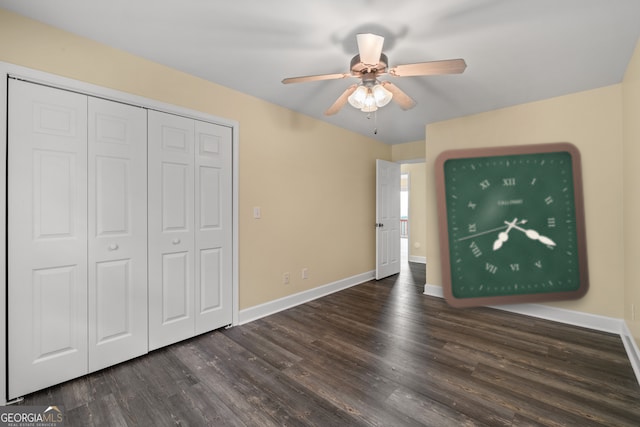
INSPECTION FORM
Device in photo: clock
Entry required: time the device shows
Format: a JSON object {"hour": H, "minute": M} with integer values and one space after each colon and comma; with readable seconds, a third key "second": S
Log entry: {"hour": 7, "minute": 19, "second": 43}
